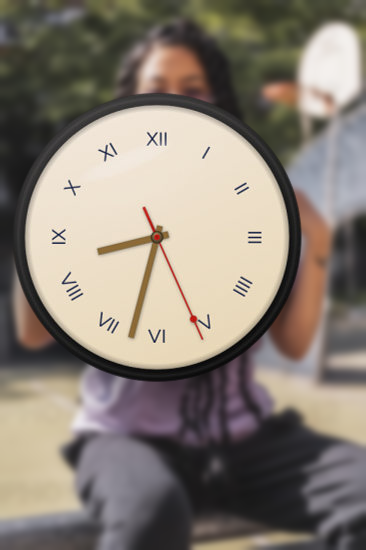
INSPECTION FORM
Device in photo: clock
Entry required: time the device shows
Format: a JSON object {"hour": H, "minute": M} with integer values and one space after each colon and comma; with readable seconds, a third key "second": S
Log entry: {"hour": 8, "minute": 32, "second": 26}
